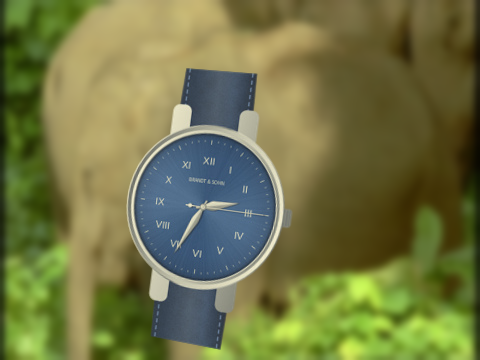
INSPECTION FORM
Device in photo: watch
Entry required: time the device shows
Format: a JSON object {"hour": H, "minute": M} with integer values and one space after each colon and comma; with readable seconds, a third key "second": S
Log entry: {"hour": 2, "minute": 34, "second": 15}
